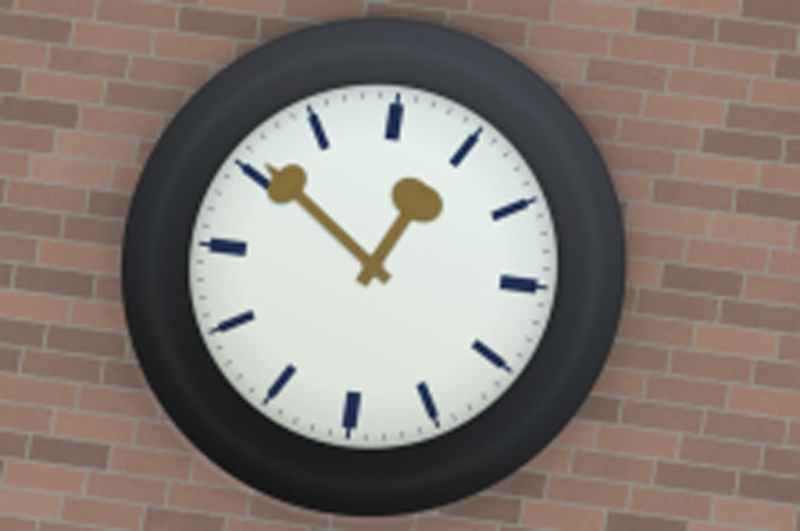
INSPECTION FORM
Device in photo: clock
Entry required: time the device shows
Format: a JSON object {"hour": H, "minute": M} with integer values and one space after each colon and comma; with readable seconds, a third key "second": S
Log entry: {"hour": 12, "minute": 51}
